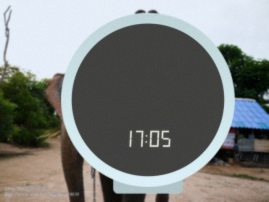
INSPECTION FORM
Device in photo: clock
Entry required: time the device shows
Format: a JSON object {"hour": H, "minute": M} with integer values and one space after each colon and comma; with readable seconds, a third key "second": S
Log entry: {"hour": 17, "minute": 5}
